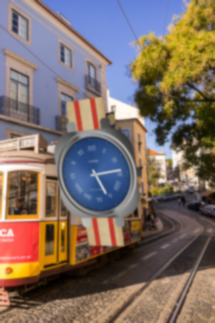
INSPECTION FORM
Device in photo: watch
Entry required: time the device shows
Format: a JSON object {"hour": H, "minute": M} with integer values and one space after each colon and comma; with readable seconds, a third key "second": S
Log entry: {"hour": 5, "minute": 14}
